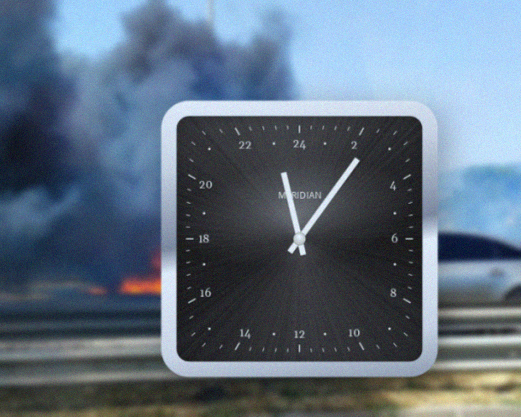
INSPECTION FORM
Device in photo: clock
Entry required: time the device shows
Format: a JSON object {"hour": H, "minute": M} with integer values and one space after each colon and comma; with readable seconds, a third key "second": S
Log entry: {"hour": 23, "minute": 6}
